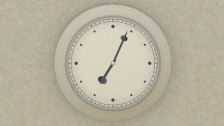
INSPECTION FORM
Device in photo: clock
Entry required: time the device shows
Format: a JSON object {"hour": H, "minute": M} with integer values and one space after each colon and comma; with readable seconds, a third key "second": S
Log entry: {"hour": 7, "minute": 4}
